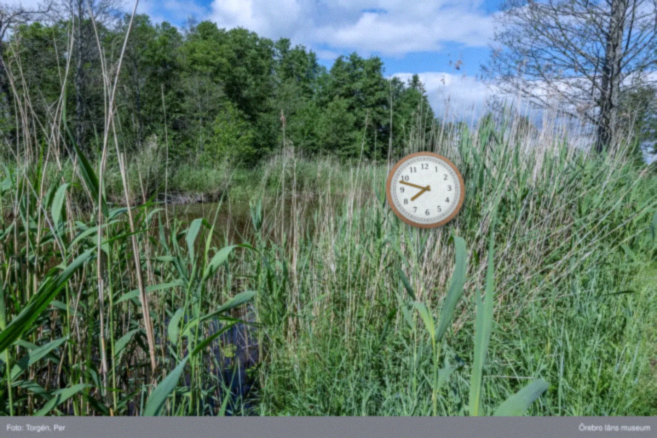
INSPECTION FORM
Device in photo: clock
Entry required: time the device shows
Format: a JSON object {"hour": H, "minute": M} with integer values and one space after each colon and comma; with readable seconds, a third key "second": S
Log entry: {"hour": 7, "minute": 48}
